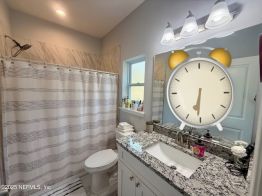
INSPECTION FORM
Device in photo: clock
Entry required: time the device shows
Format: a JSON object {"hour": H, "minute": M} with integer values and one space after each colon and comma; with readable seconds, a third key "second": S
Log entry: {"hour": 6, "minute": 31}
